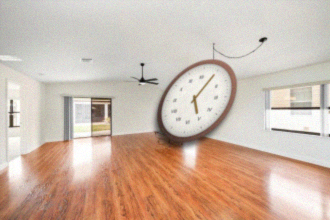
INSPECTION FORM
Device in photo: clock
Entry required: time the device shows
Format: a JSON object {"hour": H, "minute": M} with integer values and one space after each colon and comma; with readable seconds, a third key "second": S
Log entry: {"hour": 5, "minute": 5}
